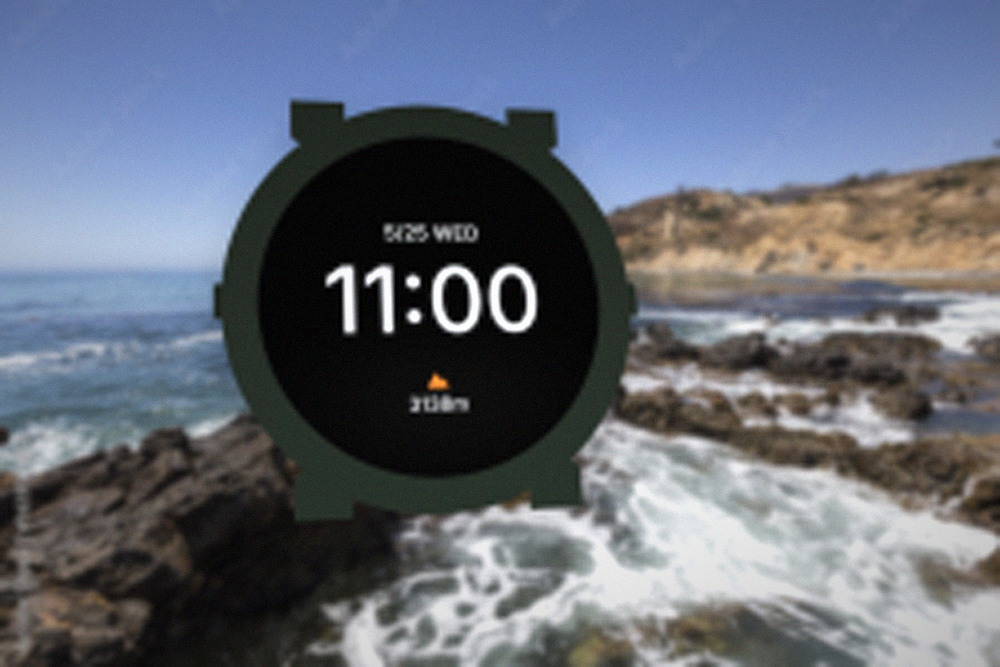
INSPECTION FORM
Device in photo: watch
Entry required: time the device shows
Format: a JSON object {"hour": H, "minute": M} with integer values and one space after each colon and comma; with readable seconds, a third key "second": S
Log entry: {"hour": 11, "minute": 0}
